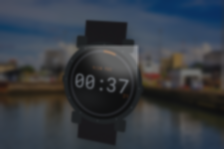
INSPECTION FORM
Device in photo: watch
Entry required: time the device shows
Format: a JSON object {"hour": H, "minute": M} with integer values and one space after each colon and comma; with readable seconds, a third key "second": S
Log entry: {"hour": 0, "minute": 37}
